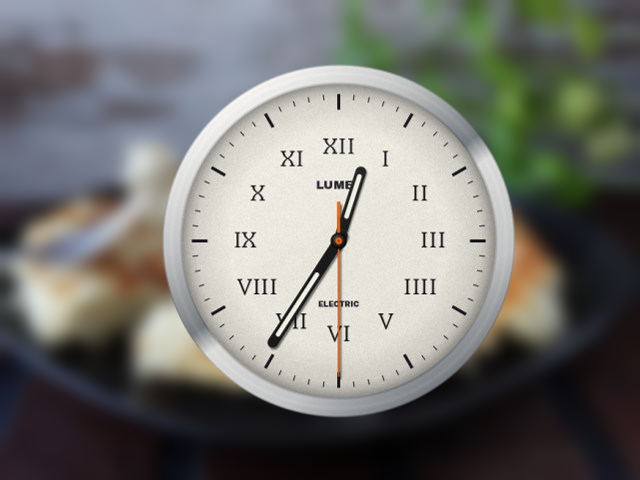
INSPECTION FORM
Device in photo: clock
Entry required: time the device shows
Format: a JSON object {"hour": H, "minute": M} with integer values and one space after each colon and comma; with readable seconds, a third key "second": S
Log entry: {"hour": 12, "minute": 35, "second": 30}
